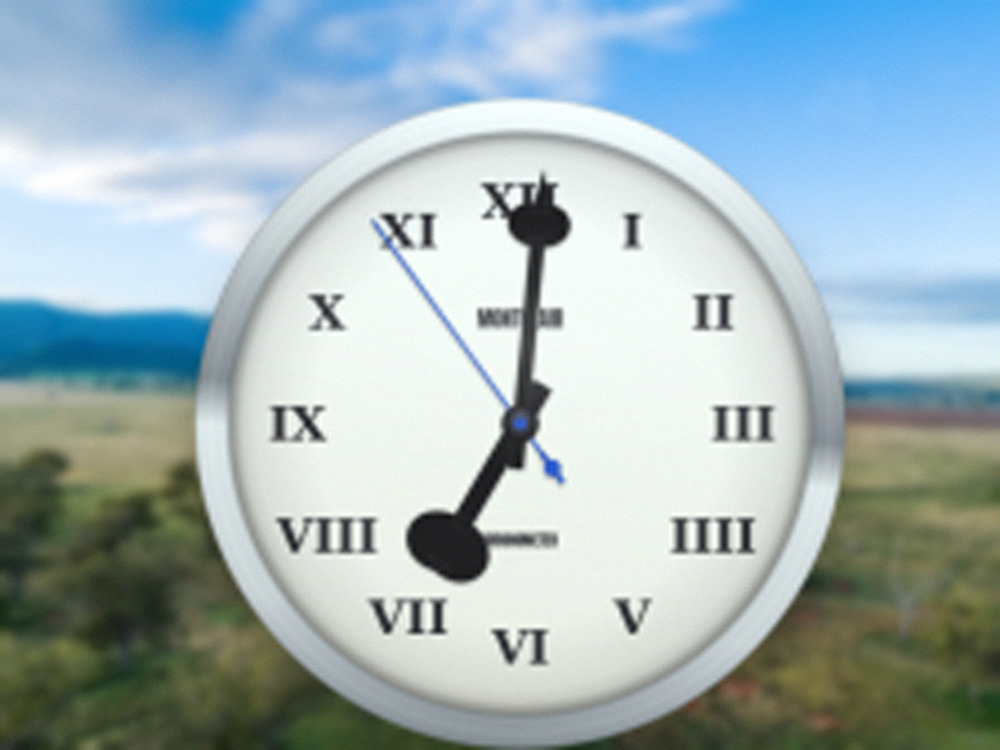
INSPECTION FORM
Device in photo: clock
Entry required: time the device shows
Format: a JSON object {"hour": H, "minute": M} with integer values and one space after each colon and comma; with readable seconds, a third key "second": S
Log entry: {"hour": 7, "minute": 0, "second": 54}
